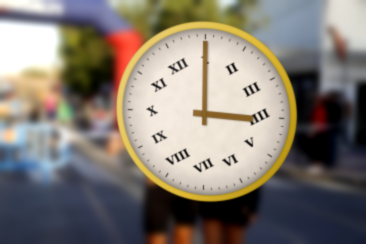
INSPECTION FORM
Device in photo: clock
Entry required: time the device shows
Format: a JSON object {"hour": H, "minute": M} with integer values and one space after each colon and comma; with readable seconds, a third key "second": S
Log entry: {"hour": 4, "minute": 5}
